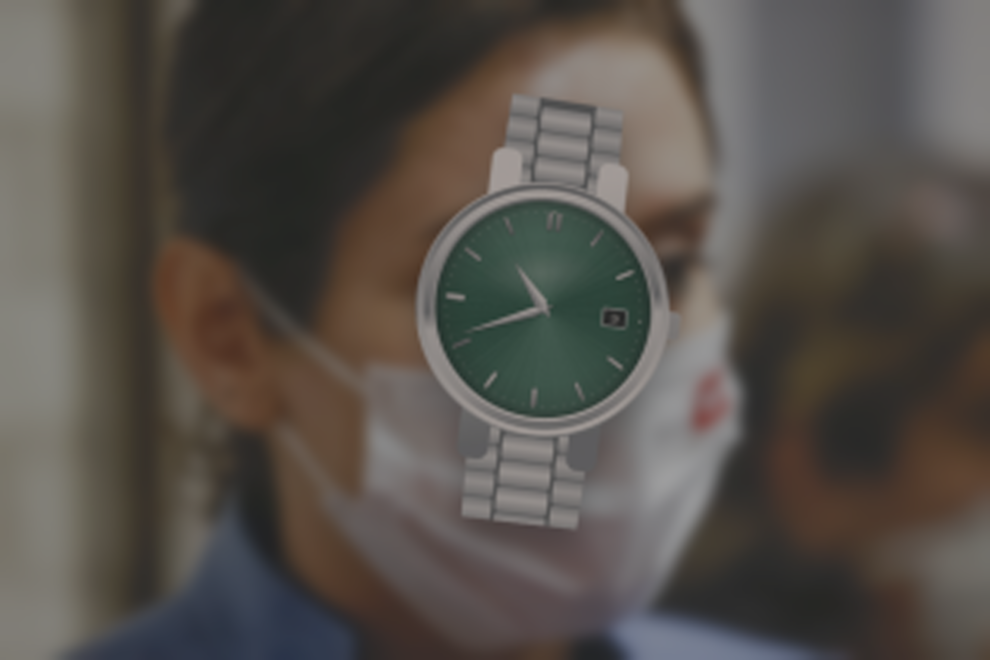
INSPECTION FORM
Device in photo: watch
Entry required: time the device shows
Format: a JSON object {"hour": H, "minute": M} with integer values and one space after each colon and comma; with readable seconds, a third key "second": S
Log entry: {"hour": 10, "minute": 41}
